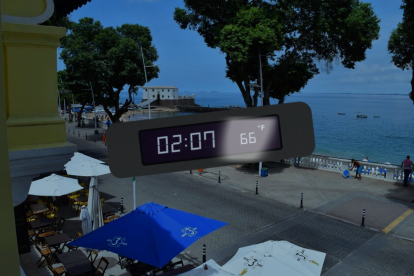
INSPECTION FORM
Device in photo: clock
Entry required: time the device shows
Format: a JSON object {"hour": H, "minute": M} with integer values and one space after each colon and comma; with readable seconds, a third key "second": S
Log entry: {"hour": 2, "minute": 7}
